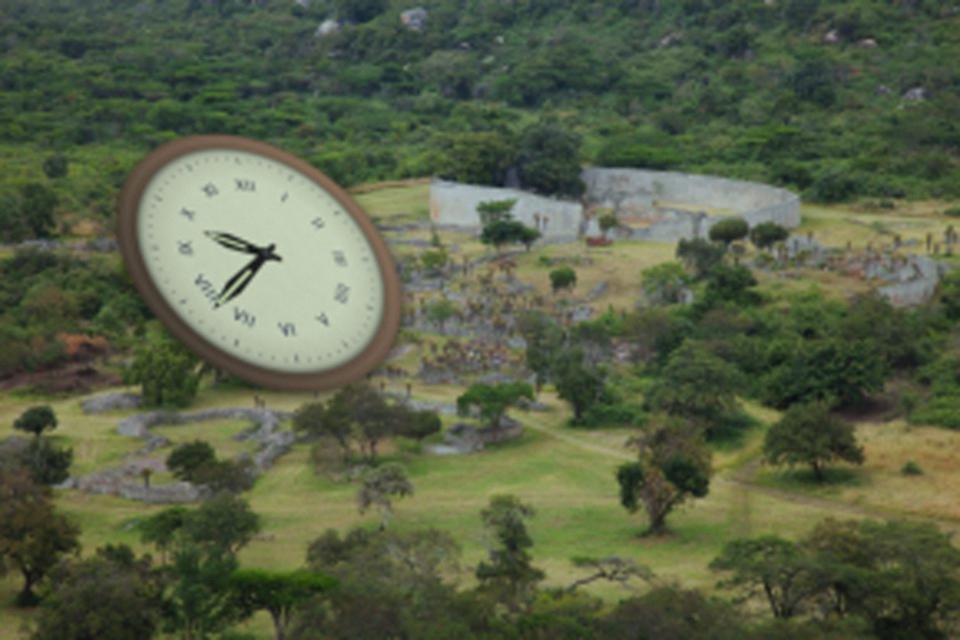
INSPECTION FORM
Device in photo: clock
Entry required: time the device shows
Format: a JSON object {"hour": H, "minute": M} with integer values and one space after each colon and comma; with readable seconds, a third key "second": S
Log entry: {"hour": 9, "minute": 38}
